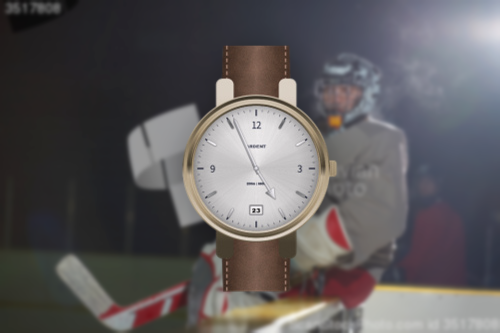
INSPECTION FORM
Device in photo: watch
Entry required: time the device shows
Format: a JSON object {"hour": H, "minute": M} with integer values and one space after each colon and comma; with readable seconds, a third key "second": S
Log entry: {"hour": 4, "minute": 56}
